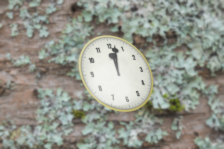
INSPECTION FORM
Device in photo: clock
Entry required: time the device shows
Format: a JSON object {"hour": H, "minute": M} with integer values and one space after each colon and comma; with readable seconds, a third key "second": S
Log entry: {"hour": 12, "minute": 2}
